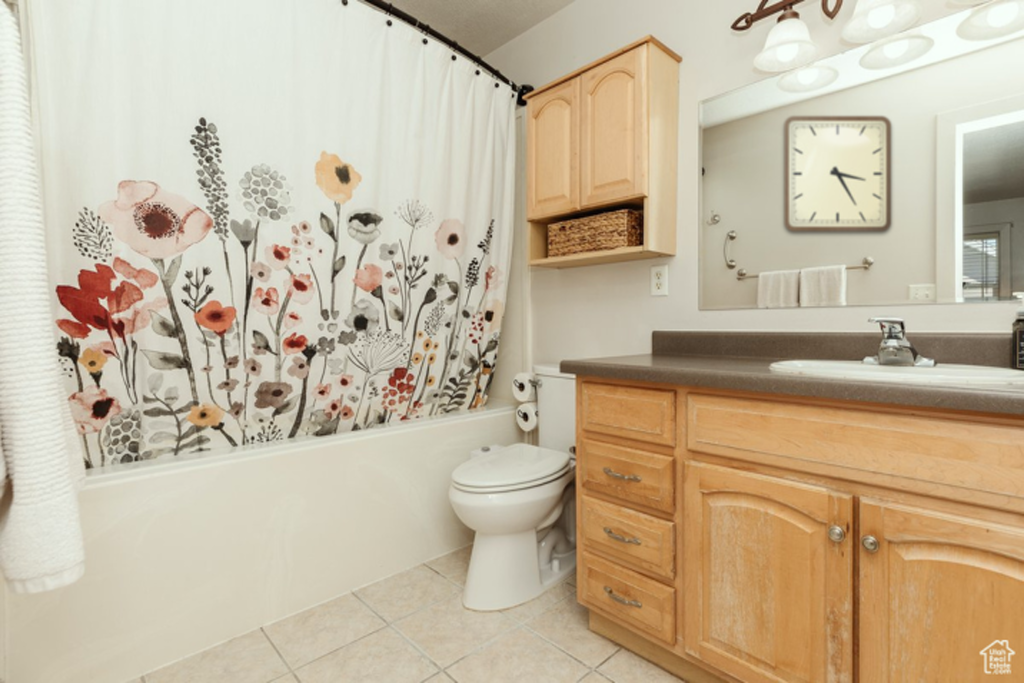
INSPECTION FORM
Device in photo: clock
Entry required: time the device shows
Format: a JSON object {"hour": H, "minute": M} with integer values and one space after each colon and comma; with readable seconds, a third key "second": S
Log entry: {"hour": 3, "minute": 25}
